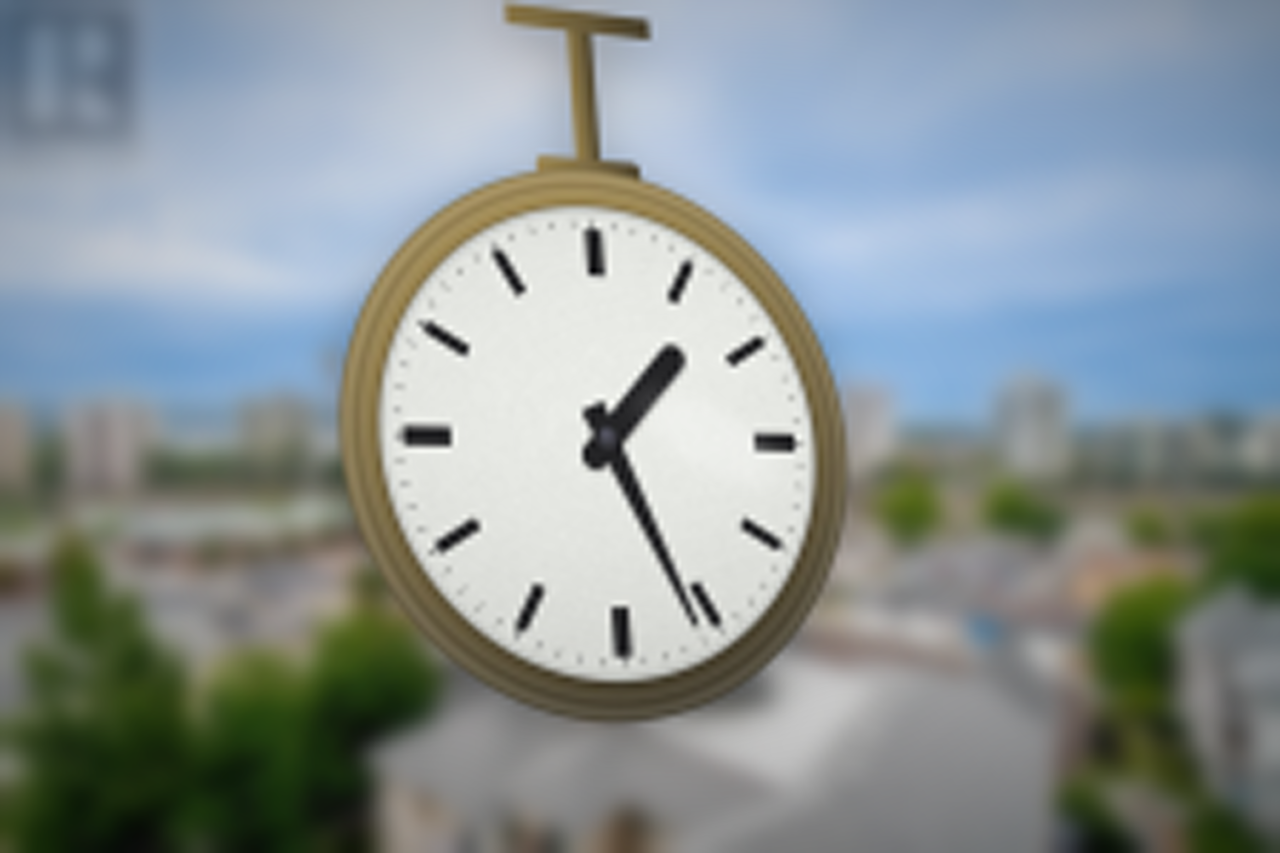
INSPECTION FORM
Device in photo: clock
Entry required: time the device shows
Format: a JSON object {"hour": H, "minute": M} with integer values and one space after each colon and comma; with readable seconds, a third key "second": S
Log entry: {"hour": 1, "minute": 26}
